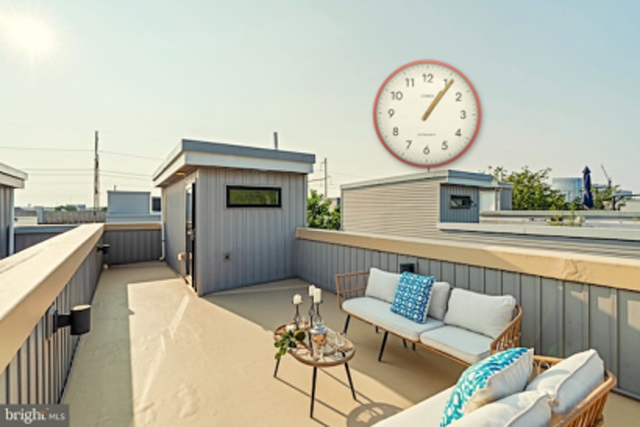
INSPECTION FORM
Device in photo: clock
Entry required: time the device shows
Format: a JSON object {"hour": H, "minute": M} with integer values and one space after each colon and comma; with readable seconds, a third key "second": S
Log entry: {"hour": 1, "minute": 6}
